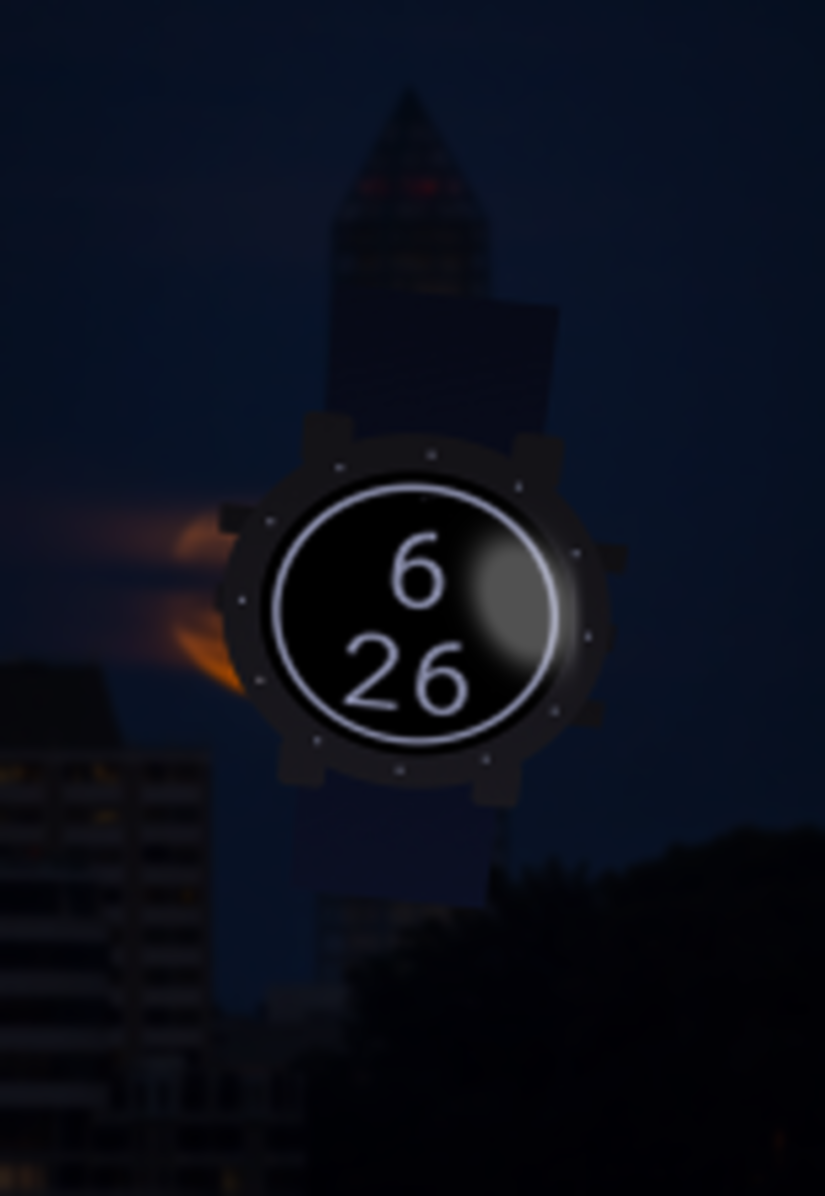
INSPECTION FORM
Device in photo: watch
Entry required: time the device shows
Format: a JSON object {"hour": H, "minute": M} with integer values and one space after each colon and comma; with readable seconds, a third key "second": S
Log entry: {"hour": 6, "minute": 26}
